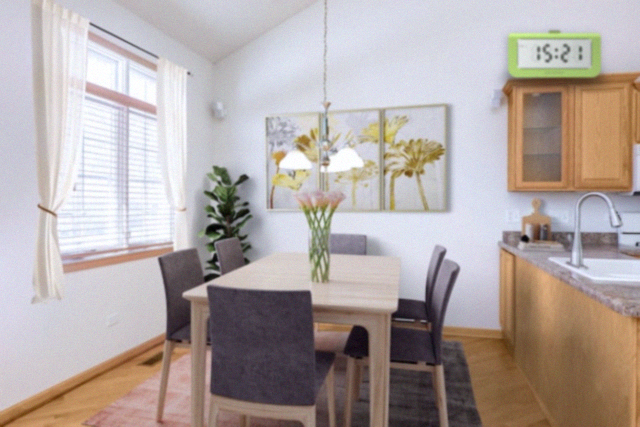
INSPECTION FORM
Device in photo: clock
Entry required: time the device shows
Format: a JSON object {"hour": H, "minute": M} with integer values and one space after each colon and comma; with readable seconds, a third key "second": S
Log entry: {"hour": 15, "minute": 21}
